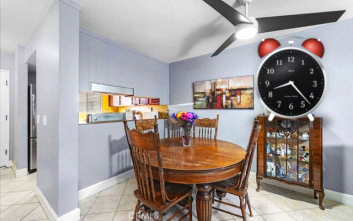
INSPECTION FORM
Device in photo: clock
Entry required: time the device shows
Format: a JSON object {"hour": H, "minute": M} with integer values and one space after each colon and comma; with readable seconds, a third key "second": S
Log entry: {"hour": 8, "minute": 23}
